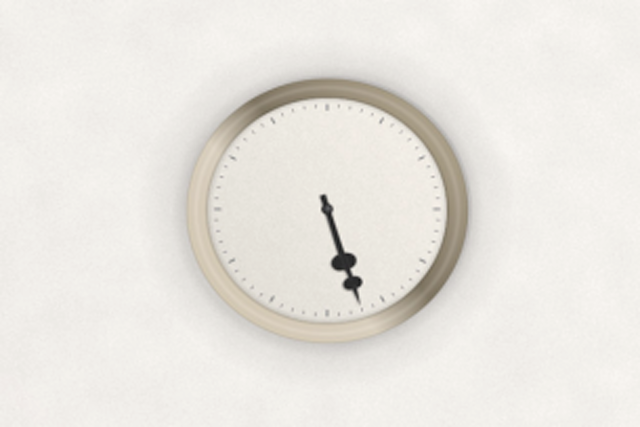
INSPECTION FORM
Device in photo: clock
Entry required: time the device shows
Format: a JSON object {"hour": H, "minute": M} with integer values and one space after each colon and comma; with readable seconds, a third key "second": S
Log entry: {"hour": 5, "minute": 27}
